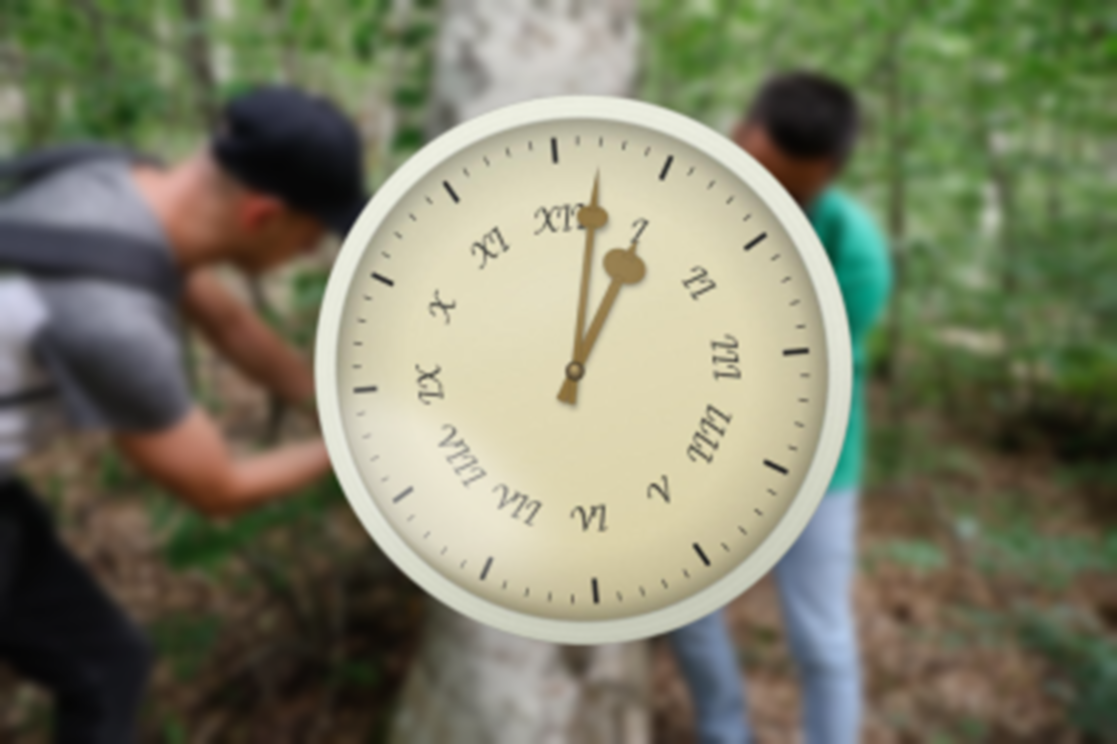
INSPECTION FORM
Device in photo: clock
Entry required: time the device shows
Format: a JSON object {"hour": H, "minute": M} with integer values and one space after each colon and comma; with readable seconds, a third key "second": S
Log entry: {"hour": 1, "minute": 2}
